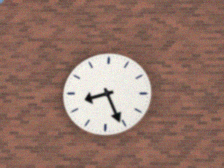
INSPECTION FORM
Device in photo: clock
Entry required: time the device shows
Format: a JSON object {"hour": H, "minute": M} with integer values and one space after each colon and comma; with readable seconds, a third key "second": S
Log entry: {"hour": 8, "minute": 26}
